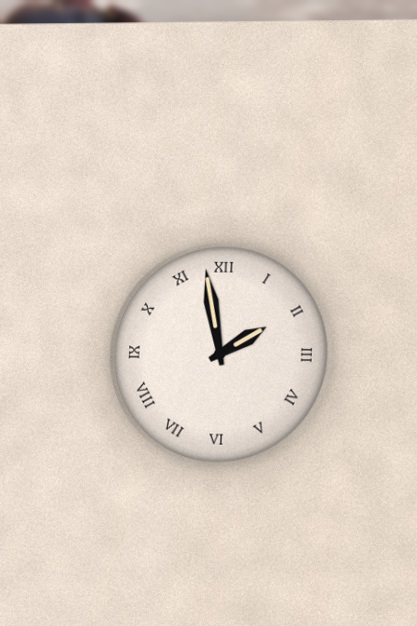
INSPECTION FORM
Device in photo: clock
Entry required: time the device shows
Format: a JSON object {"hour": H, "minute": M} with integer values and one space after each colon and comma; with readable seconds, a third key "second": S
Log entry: {"hour": 1, "minute": 58}
